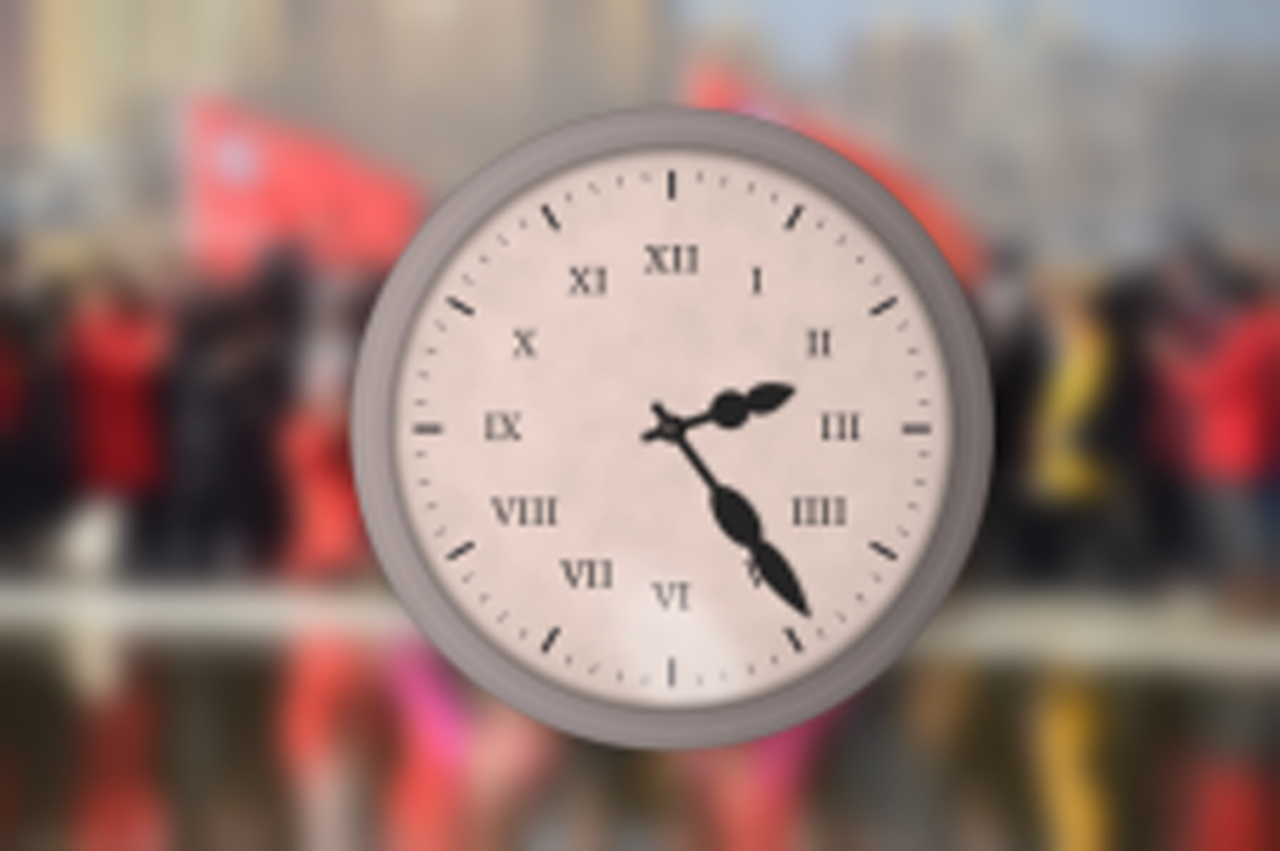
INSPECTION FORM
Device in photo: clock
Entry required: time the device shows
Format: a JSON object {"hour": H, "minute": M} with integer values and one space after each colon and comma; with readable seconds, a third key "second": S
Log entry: {"hour": 2, "minute": 24}
